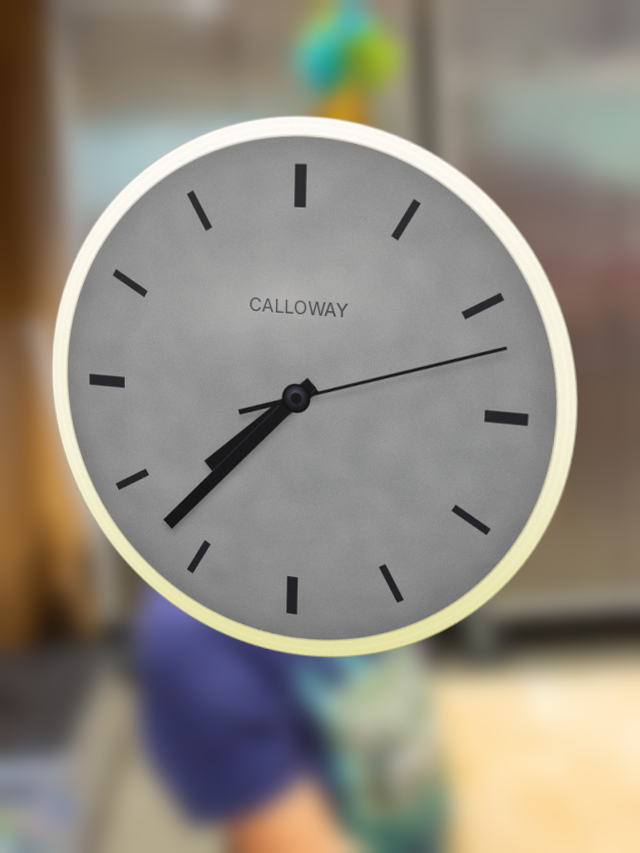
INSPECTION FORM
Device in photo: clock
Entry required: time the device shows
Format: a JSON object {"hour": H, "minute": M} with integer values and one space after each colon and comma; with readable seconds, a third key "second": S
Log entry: {"hour": 7, "minute": 37, "second": 12}
